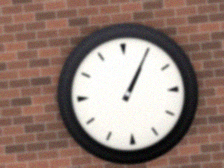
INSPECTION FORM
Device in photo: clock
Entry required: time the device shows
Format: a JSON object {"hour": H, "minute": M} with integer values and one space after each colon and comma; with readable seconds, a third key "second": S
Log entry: {"hour": 1, "minute": 5}
